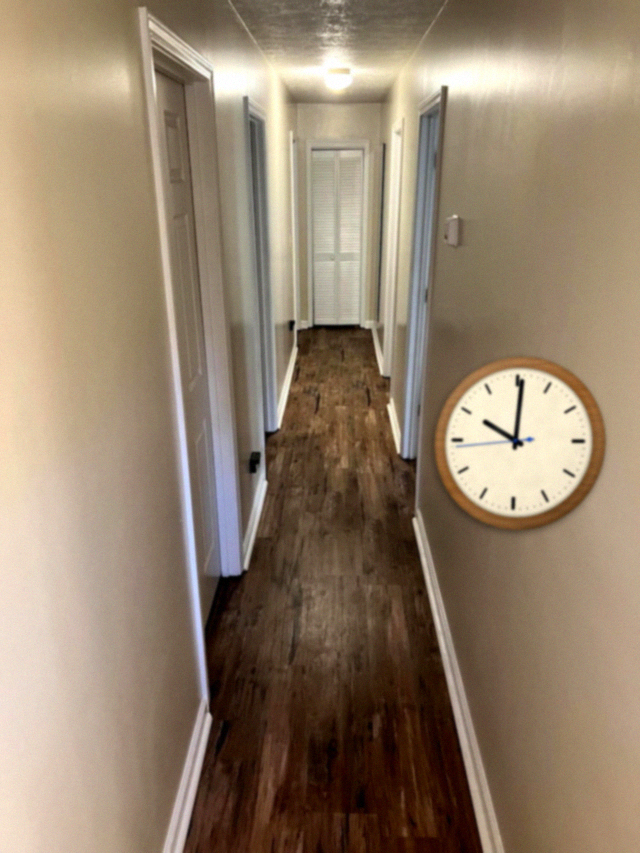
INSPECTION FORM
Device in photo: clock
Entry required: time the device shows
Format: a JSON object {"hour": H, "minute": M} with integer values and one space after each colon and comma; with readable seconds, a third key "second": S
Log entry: {"hour": 10, "minute": 0, "second": 44}
